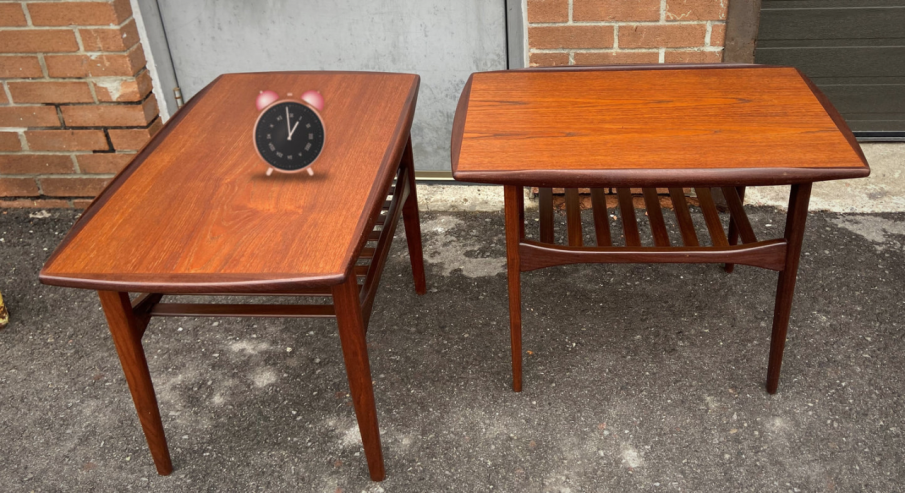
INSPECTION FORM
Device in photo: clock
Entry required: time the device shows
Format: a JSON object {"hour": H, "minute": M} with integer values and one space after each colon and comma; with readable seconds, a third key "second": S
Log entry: {"hour": 12, "minute": 59}
